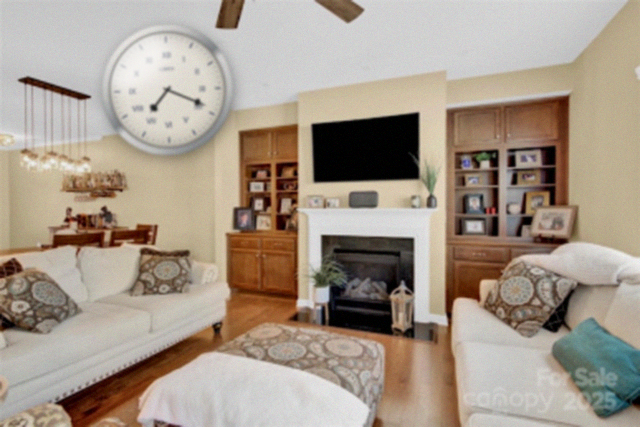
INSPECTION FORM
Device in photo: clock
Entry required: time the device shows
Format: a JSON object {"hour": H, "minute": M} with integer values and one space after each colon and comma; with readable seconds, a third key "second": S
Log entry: {"hour": 7, "minute": 19}
